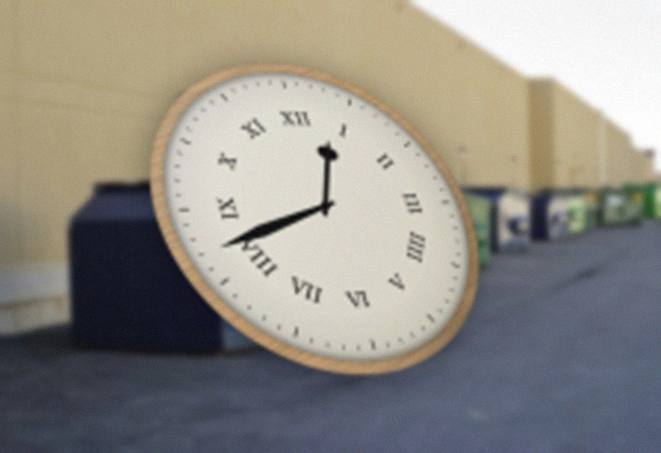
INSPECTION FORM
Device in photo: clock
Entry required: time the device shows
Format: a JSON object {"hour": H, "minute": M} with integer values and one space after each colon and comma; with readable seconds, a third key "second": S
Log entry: {"hour": 12, "minute": 42}
